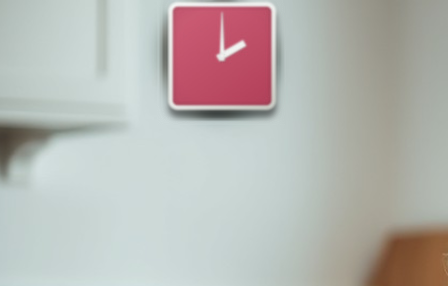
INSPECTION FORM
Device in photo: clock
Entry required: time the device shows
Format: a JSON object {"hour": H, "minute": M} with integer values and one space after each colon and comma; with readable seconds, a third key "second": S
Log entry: {"hour": 2, "minute": 0}
